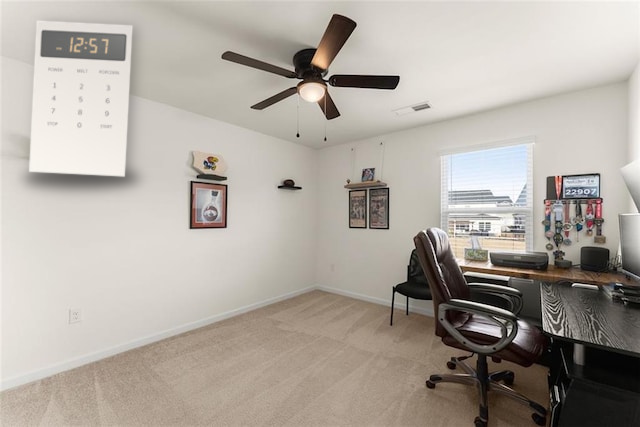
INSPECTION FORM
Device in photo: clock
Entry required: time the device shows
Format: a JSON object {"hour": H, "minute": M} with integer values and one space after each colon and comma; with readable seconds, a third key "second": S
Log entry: {"hour": 12, "minute": 57}
